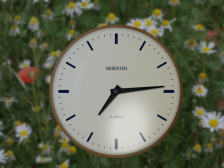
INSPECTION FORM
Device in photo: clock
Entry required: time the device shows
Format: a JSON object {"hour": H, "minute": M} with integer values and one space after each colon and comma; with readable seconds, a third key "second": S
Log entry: {"hour": 7, "minute": 14}
